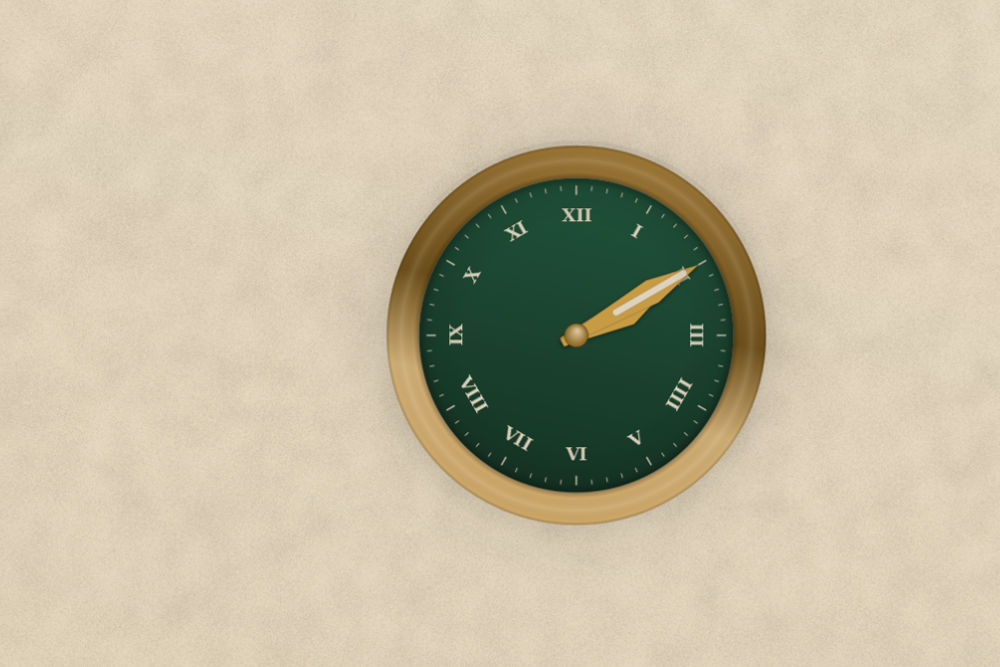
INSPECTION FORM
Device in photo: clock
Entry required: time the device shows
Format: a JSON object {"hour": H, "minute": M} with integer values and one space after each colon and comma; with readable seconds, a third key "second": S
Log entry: {"hour": 2, "minute": 10}
